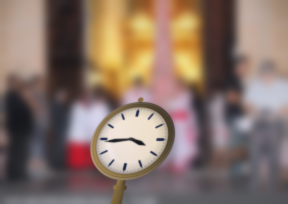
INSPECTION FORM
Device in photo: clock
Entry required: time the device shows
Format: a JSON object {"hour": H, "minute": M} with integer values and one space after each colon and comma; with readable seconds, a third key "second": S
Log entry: {"hour": 3, "minute": 44}
